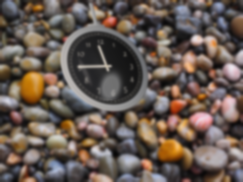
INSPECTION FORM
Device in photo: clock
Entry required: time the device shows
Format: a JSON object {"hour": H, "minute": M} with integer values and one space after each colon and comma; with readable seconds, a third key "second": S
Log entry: {"hour": 11, "minute": 45}
